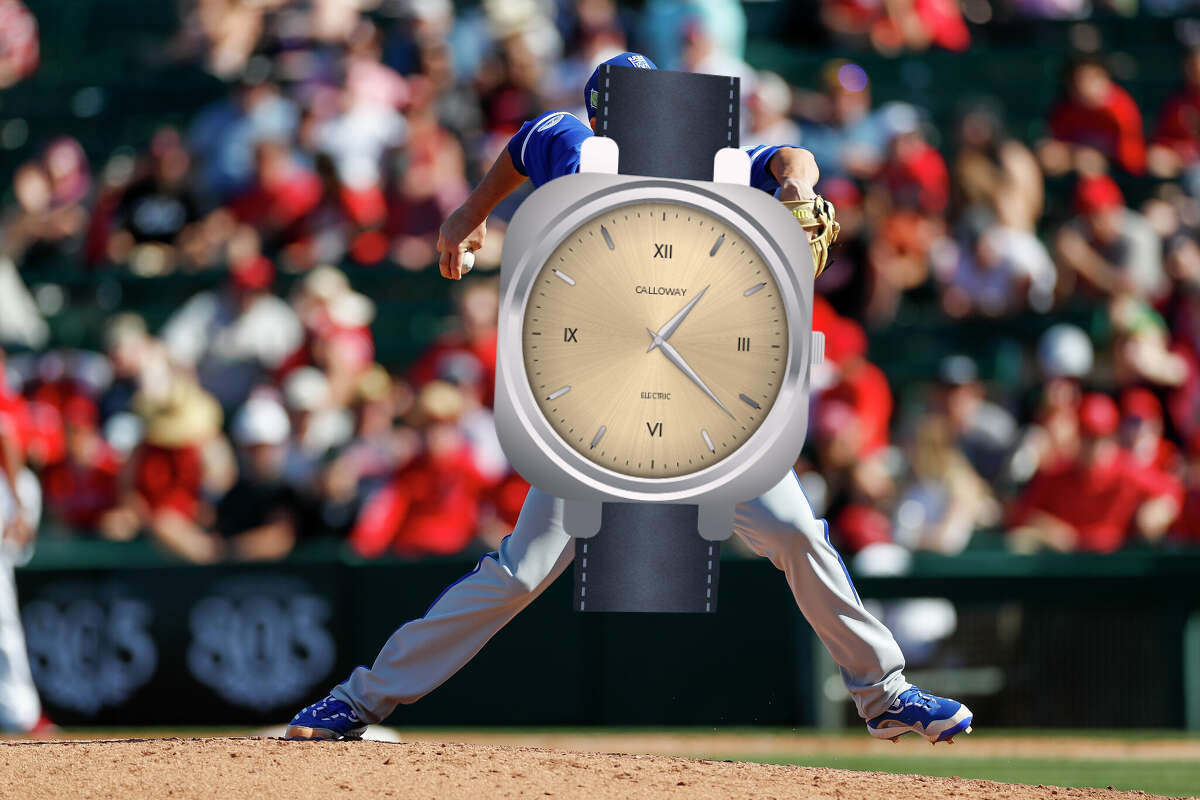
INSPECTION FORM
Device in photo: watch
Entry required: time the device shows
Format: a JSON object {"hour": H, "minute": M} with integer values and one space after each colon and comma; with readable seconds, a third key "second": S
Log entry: {"hour": 1, "minute": 22}
